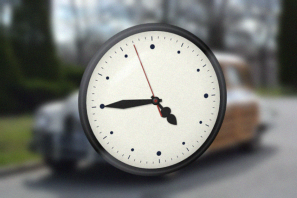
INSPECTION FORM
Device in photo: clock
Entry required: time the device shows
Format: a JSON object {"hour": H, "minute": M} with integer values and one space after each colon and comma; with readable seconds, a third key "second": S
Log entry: {"hour": 4, "minute": 44, "second": 57}
